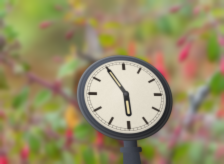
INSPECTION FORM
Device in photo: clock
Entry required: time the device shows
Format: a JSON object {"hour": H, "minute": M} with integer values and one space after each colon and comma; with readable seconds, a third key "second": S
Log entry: {"hour": 5, "minute": 55}
